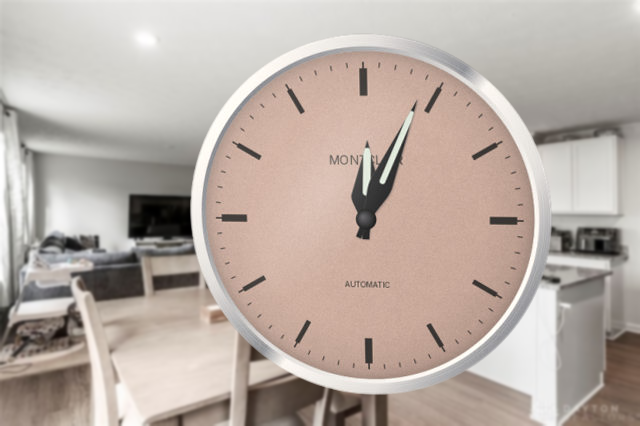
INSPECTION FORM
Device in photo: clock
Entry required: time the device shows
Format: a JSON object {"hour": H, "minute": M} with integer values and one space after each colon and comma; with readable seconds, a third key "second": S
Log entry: {"hour": 12, "minute": 4}
